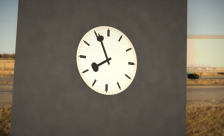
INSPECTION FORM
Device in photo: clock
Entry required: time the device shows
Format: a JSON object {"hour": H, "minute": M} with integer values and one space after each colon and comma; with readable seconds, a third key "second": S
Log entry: {"hour": 7, "minute": 56}
